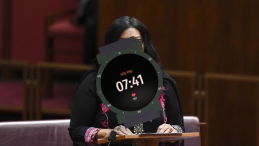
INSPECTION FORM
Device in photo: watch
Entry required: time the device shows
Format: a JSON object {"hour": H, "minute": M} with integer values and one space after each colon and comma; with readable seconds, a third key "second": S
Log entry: {"hour": 7, "minute": 41}
